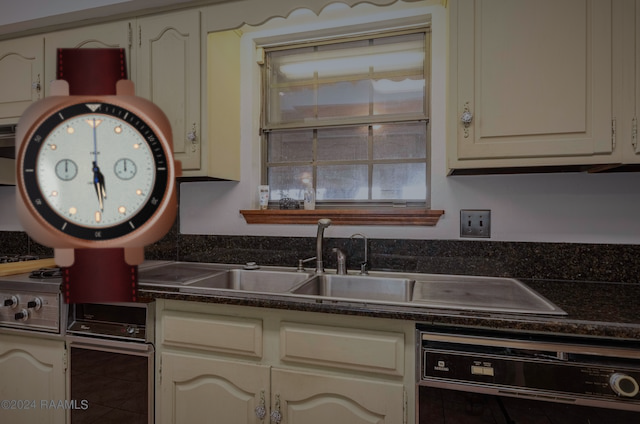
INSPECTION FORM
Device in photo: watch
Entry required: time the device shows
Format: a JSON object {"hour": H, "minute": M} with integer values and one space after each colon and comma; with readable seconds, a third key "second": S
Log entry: {"hour": 5, "minute": 29}
